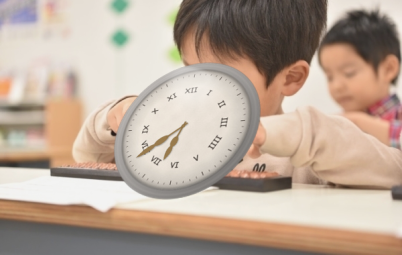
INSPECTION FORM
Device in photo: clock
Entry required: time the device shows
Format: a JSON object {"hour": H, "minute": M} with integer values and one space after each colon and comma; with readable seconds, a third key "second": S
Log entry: {"hour": 6, "minute": 39}
